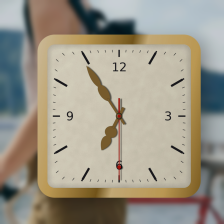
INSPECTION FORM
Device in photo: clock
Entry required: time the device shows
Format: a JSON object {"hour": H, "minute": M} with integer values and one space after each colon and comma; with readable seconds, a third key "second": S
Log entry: {"hour": 6, "minute": 54, "second": 30}
